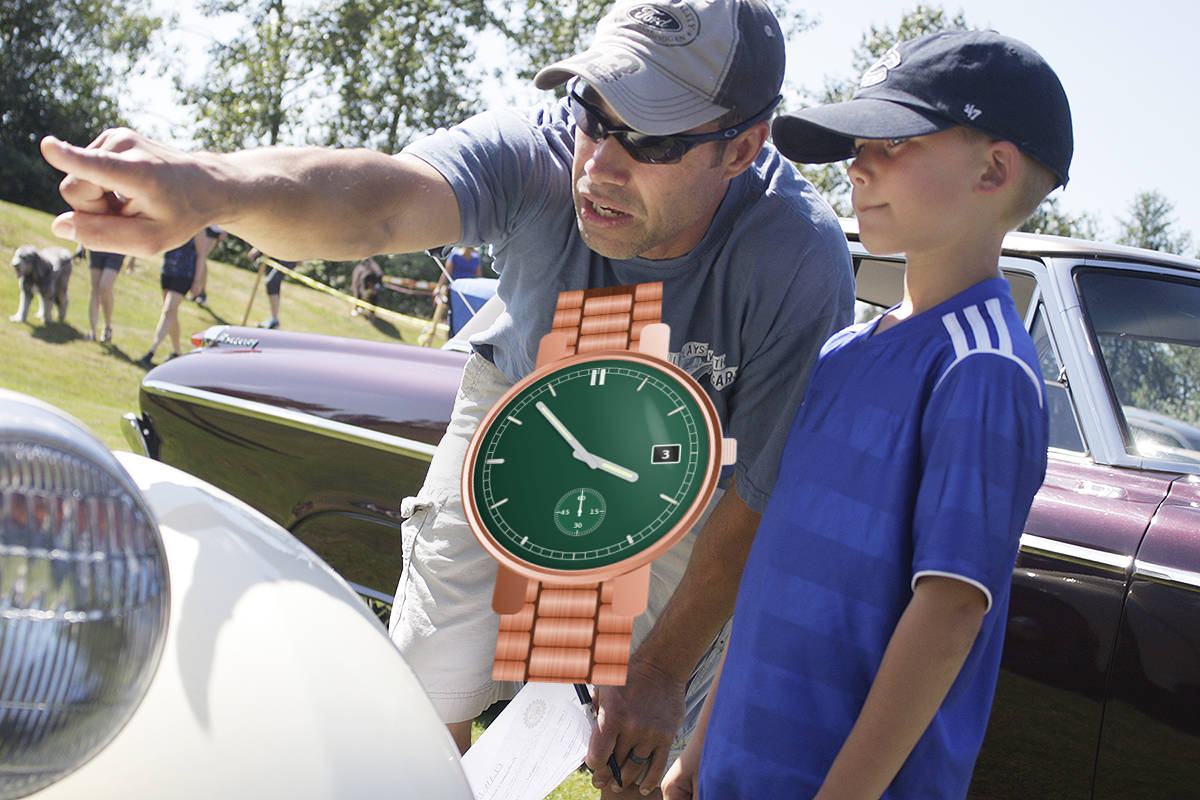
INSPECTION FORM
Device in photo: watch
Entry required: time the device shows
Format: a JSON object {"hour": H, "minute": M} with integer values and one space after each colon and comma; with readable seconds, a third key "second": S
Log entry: {"hour": 3, "minute": 53}
